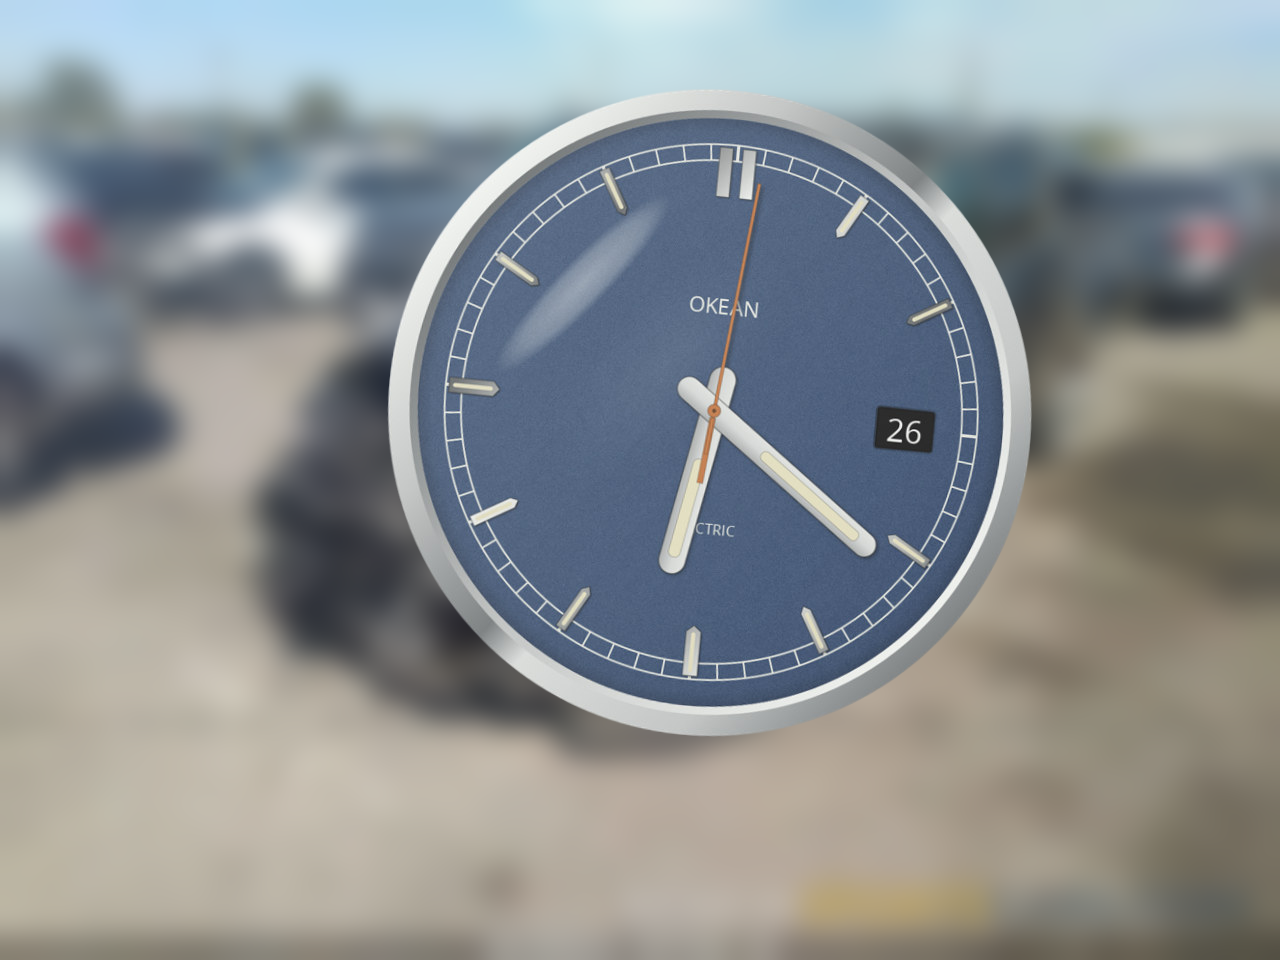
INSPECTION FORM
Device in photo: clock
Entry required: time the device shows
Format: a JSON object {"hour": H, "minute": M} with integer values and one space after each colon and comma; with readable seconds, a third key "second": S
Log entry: {"hour": 6, "minute": 21, "second": 1}
